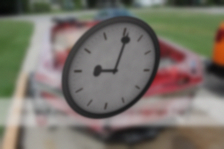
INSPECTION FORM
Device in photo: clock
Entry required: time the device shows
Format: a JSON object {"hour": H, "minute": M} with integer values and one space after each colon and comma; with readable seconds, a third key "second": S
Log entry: {"hour": 9, "minute": 1}
